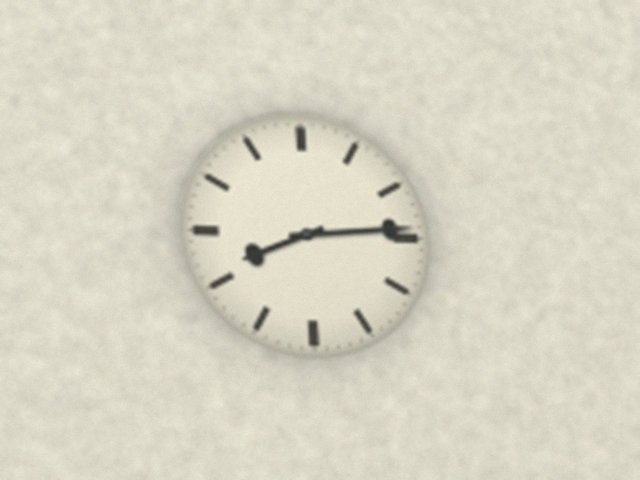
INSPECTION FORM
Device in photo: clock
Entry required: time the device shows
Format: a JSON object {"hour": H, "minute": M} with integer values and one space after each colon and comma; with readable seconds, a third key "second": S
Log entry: {"hour": 8, "minute": 14}
